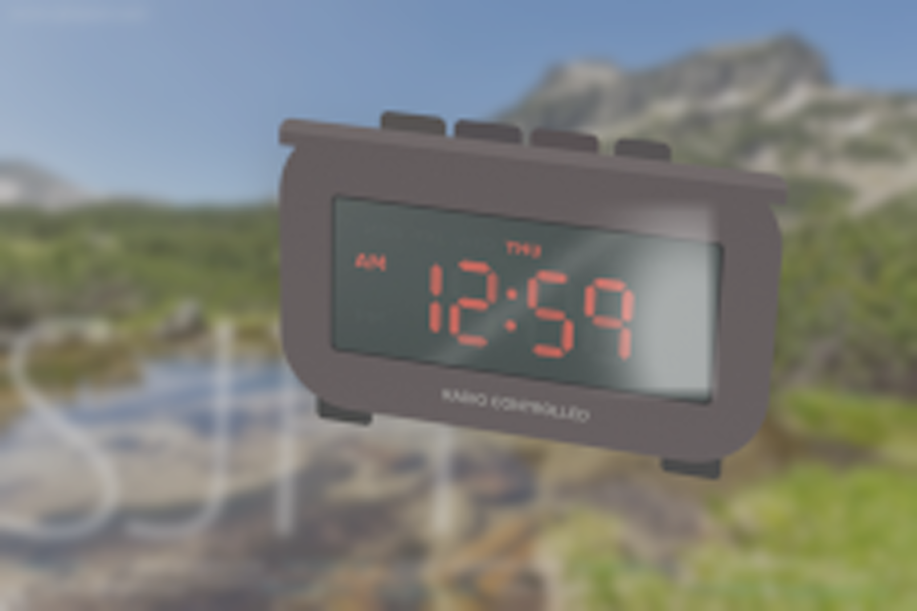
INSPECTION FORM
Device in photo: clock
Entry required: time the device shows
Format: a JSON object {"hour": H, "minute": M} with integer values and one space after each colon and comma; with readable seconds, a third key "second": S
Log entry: {"hour": 12, "minute": 59}
